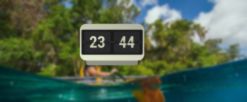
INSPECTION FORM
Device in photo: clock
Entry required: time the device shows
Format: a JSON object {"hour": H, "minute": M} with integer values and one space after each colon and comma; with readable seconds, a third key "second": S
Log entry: {"hour": 23, "minute": 44}
